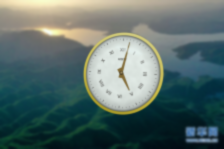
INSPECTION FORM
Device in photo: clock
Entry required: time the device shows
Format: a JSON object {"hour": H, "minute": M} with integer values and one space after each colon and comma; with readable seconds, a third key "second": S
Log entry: {"hour": 5, "minute": 2}
